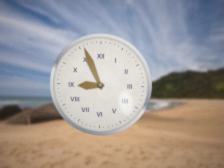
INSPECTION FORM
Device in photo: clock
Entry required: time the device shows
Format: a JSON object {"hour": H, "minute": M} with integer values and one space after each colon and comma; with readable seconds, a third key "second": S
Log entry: {"hour": 8, "minute": 56}
